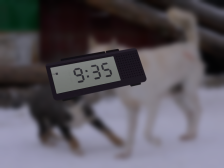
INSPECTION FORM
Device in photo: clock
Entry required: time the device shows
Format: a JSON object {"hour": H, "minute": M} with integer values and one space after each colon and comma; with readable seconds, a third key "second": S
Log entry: {"hour": 9, "minute": 35}
